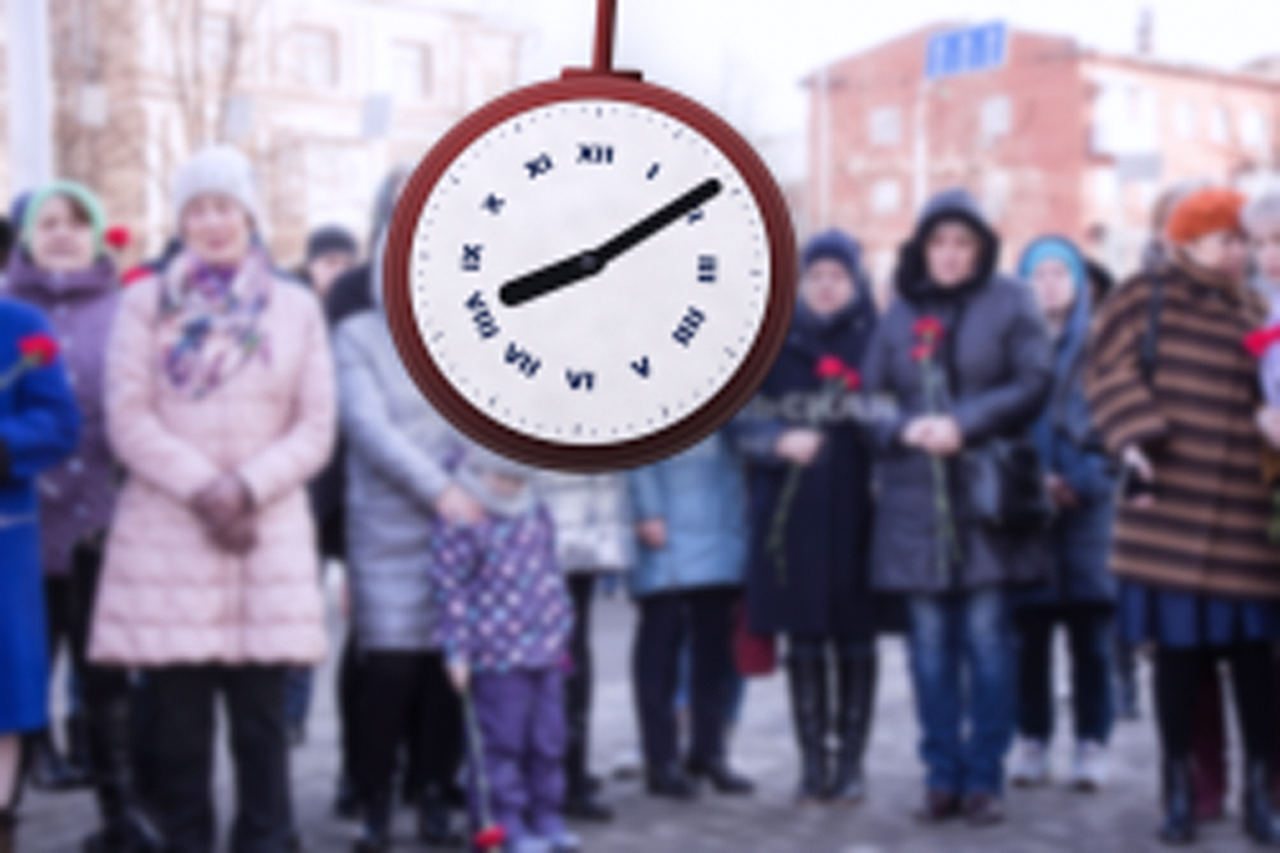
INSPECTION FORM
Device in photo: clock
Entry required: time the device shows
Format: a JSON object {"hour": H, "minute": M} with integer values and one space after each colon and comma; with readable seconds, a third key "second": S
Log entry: {"hour": 8, "minute": 9}
